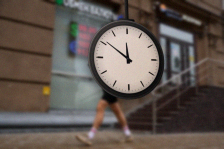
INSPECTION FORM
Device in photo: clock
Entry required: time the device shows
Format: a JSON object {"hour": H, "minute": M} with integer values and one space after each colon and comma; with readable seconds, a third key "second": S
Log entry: {"hour": 11, "minute": 51}
